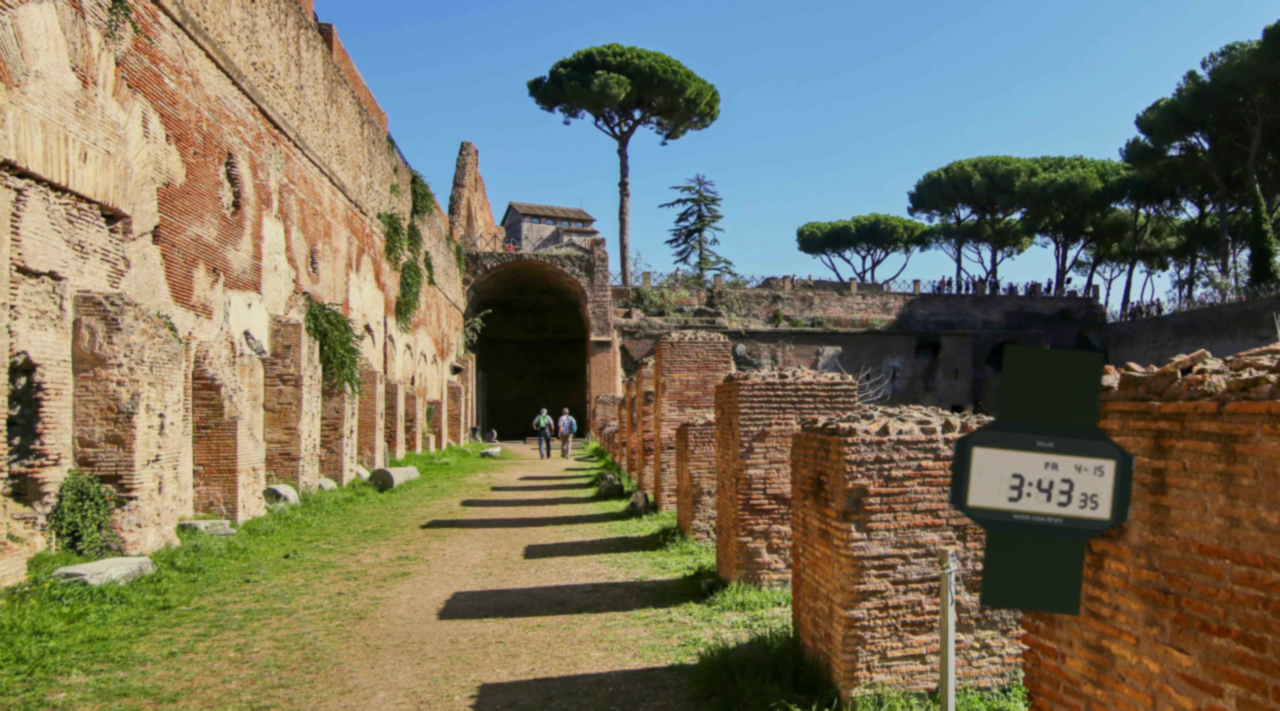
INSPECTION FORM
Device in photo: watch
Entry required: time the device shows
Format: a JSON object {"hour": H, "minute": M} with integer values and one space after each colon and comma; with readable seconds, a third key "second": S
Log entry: {"hour": 3, "minute": 43, "second": 35}
